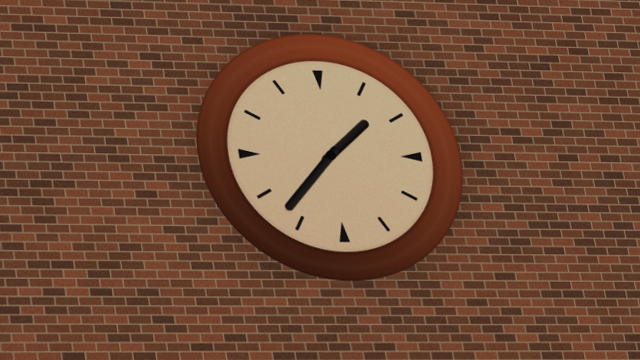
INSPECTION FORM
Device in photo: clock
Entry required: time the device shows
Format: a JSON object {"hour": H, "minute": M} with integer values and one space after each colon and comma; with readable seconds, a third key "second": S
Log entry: {"hour": 1, "minute": 37}
